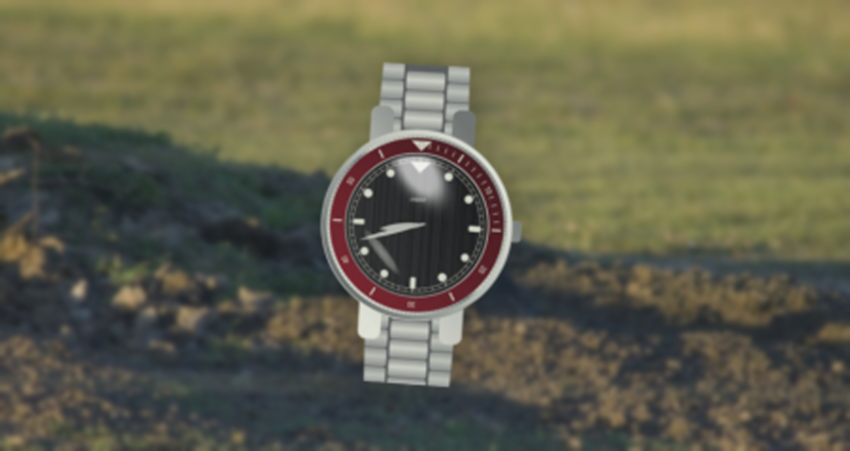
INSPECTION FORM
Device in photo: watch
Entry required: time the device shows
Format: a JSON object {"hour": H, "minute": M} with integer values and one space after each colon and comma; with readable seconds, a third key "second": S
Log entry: {"hour": 8, "minute": 42}
